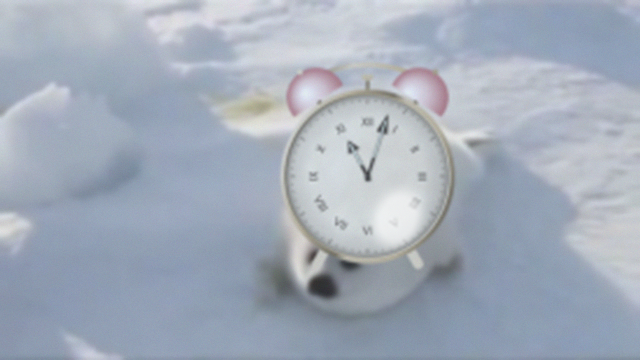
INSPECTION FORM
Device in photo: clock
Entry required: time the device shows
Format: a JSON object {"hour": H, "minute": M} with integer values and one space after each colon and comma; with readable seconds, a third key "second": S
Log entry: {"hour": 11, "minute": 3}
